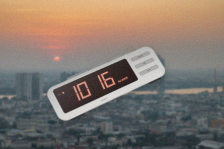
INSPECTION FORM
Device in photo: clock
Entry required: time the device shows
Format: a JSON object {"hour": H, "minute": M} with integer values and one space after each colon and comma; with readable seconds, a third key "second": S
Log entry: {"hour": 10, "minute": 16}
